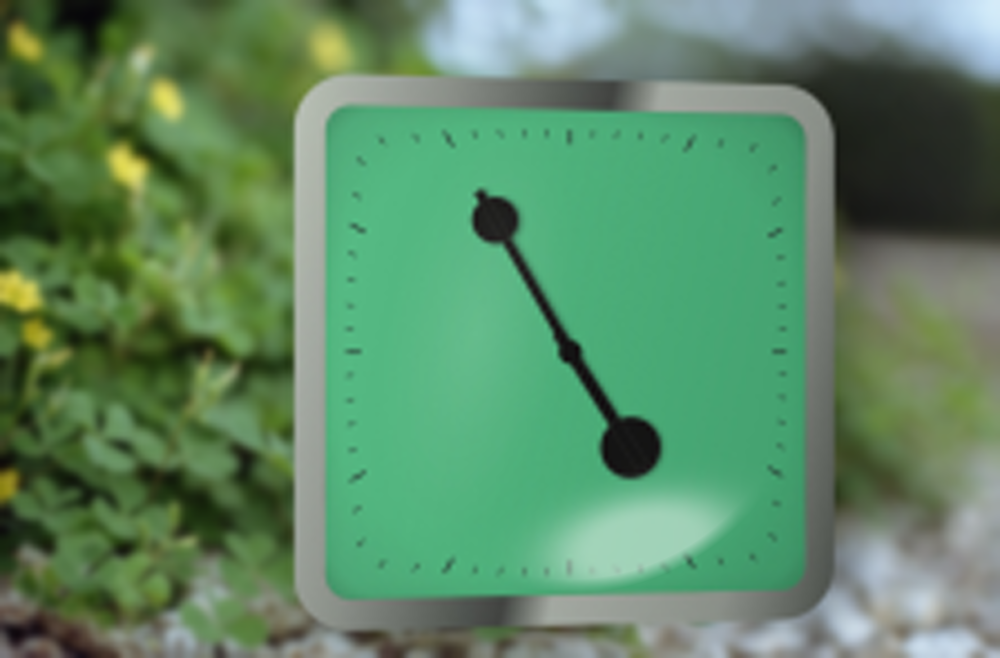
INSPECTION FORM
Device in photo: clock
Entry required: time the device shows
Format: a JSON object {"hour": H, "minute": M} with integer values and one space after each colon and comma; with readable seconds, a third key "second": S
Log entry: {"hour": 4, "minute": 55}
